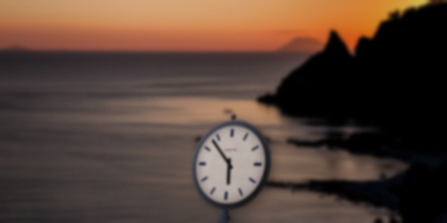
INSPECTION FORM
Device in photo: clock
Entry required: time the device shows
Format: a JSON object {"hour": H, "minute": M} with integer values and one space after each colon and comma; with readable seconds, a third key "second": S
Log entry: {"hour": 5, "minute": 53}
